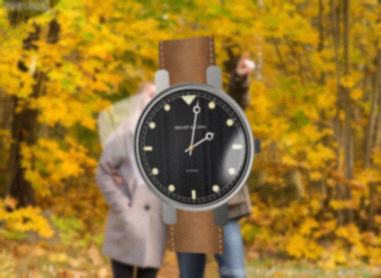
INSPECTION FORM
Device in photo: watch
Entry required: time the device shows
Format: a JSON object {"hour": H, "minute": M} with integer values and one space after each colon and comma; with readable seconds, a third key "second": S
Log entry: {"hour": 2, "minute": 2}
